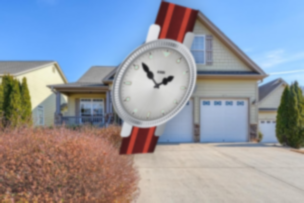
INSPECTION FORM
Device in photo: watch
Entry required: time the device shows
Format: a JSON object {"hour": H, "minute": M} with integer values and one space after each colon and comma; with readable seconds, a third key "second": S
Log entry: {"hour": 1, "minute": 52}
